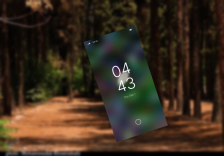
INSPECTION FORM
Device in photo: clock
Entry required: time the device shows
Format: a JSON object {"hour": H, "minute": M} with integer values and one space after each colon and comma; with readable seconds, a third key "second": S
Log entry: {"hour": 4, "minute": 43}
